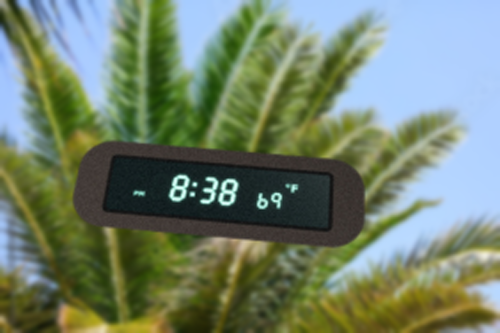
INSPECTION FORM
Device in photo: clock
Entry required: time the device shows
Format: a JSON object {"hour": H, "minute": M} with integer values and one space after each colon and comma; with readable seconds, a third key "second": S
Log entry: {"hour": 8, "minute": 38}
